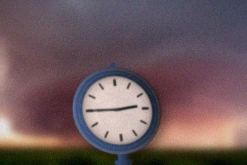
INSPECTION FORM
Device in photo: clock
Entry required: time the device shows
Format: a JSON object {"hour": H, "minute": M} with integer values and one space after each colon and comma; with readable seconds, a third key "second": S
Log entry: {"hour": 2, "minute": 45}
